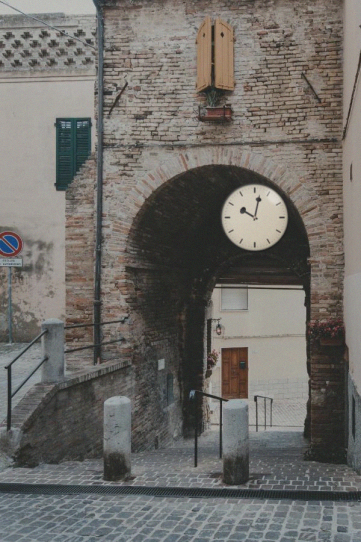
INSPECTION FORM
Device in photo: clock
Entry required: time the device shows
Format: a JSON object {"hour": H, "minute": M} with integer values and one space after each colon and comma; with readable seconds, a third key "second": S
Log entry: {"hour": 10, "minute": 2}
